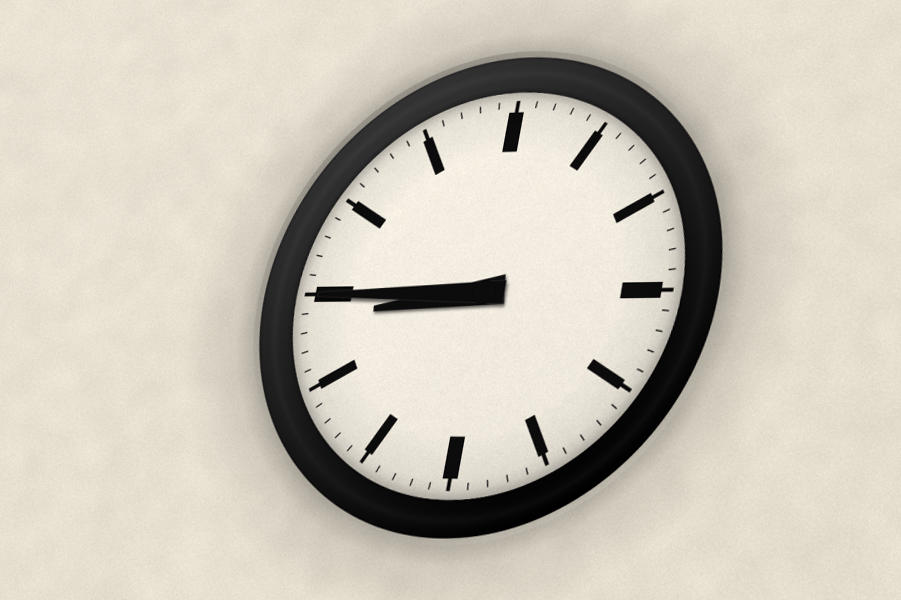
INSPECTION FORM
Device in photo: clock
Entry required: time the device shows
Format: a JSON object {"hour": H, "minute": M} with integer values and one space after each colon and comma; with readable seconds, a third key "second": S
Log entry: {"hour": 8, "minute": 45}
